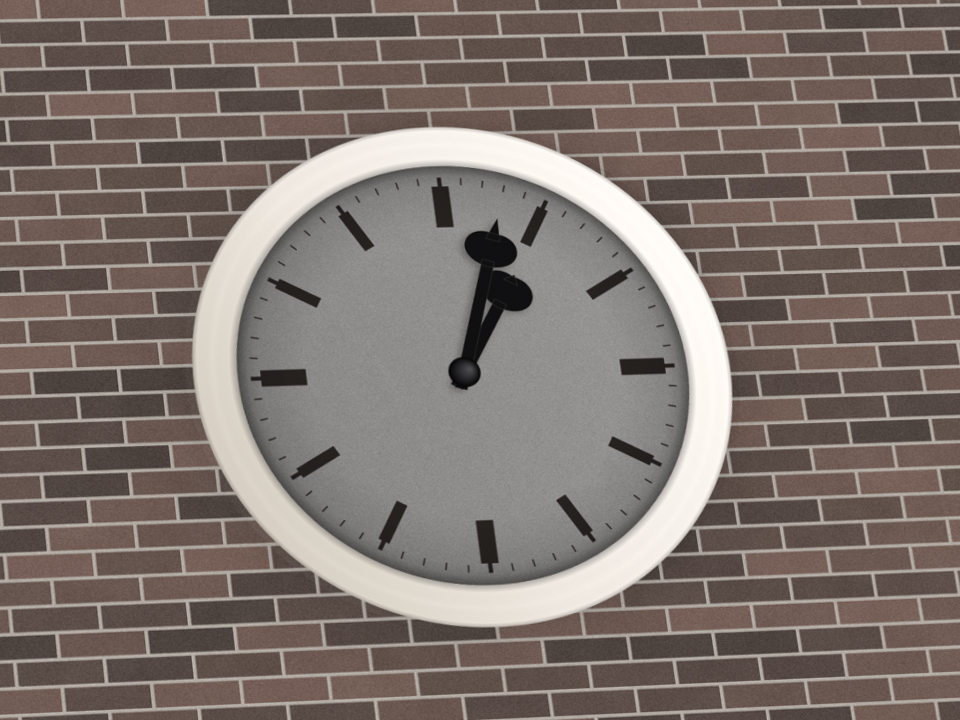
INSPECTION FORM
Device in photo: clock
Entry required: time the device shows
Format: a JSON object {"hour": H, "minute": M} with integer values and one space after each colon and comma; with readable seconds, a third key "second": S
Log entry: {"hour": 1, "minute": 3}
